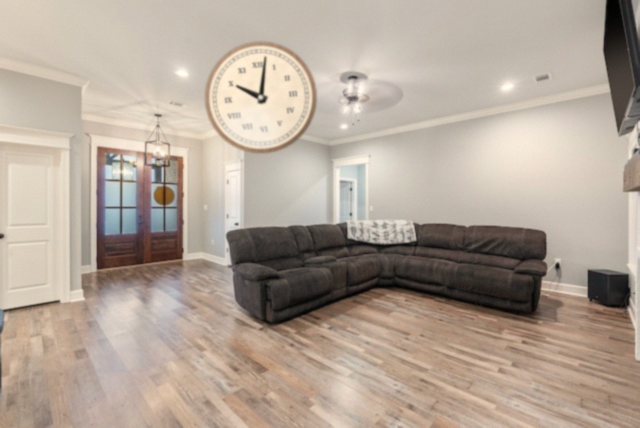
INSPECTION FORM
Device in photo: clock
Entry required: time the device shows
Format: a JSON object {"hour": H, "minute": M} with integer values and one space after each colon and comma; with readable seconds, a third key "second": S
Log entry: {"hour": 10, "minute": 2}
